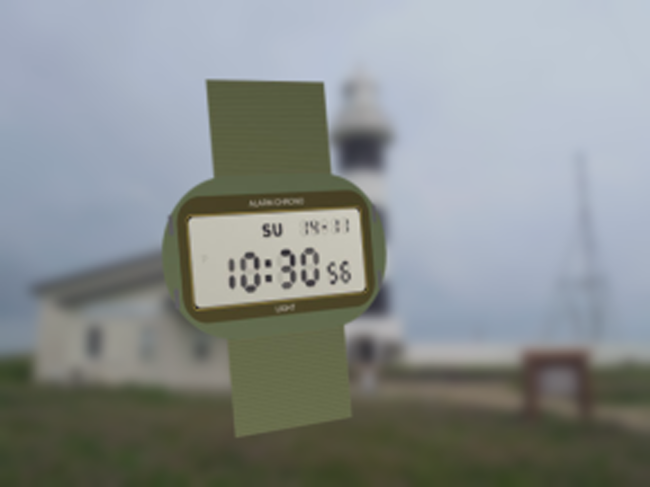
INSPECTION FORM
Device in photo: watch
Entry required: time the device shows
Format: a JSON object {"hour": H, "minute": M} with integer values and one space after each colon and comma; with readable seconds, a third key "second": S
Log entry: {"hour": 10, "minute": 30, "second": 56}
